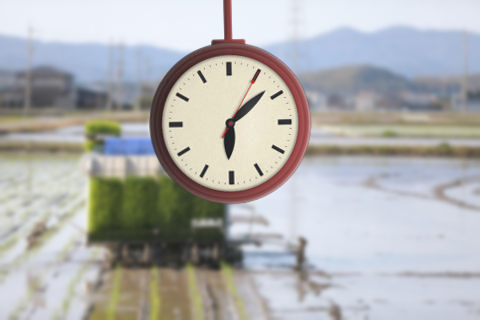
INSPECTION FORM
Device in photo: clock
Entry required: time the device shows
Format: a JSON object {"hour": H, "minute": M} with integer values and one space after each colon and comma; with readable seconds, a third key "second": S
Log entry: {"hour": 6, "minute": 8, "second": 5}
